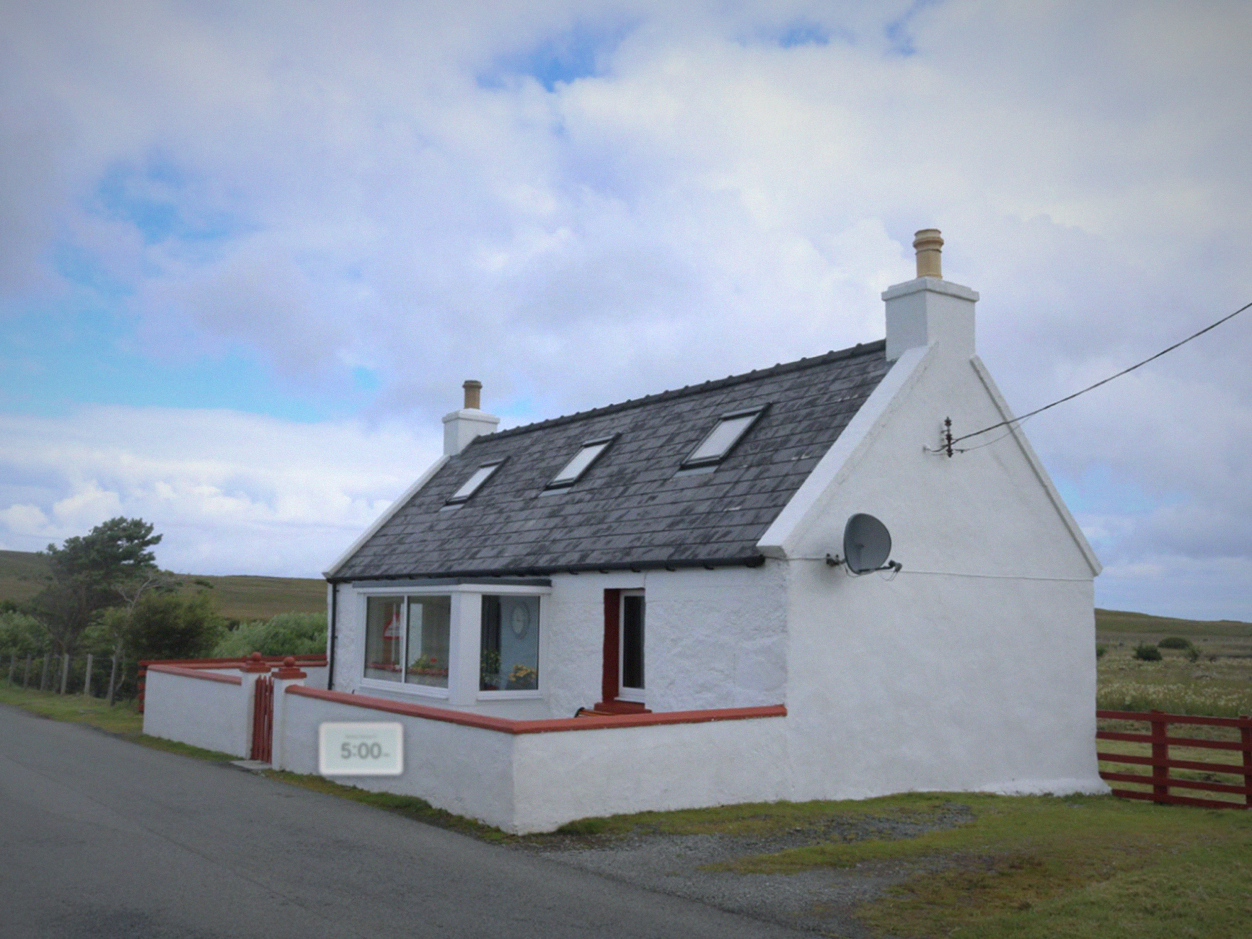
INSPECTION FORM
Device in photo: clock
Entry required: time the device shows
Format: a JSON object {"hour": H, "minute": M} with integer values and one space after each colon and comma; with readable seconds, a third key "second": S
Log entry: {"hour": 5, "minute": 0}
